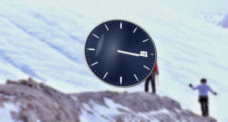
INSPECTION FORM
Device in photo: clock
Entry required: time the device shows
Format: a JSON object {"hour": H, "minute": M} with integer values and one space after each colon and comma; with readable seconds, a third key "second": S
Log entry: {"hour": 3, "minute": 16}
